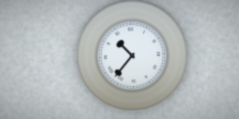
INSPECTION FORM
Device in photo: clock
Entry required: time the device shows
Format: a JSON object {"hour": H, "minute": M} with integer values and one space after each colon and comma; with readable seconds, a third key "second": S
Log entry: {"hour": 10, "minute": 37}
